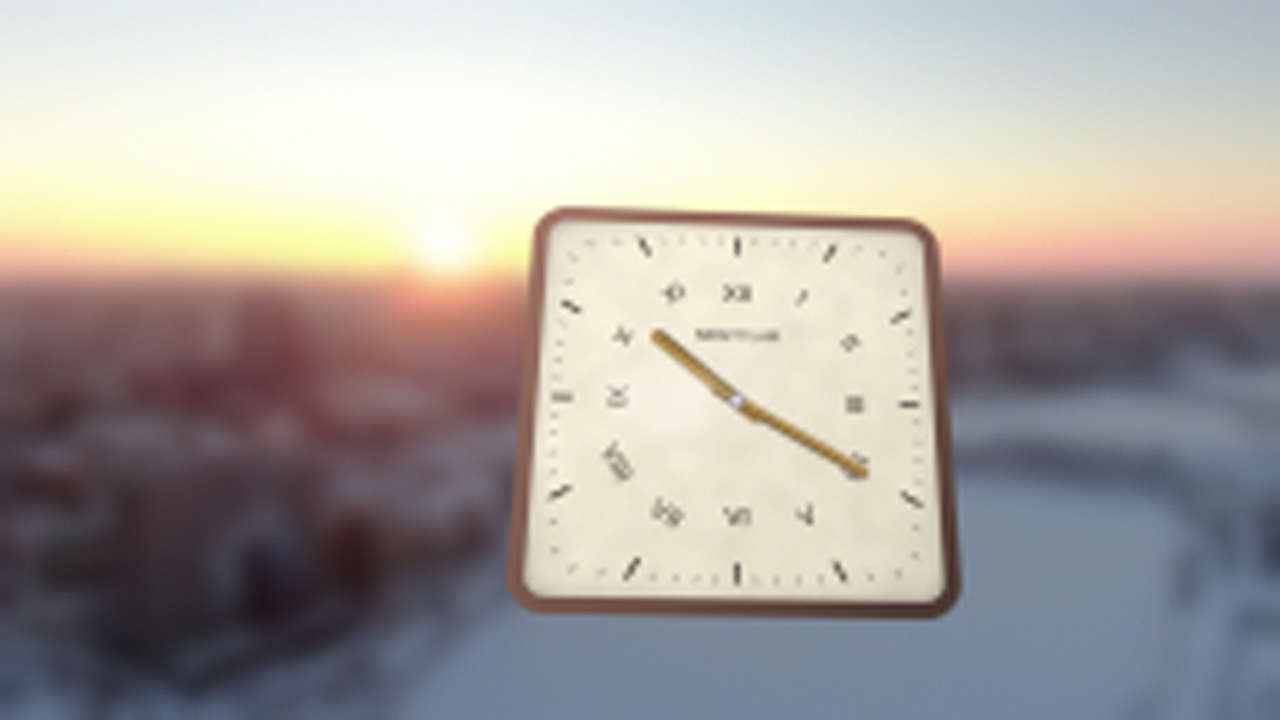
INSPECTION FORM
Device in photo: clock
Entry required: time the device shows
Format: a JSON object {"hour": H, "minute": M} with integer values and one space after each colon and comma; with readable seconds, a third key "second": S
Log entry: {"hour": 10, "minute": 20}
